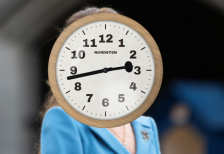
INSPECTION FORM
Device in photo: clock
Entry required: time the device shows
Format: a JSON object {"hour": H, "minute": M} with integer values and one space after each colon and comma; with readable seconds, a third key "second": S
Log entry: {"hour": 2, "minute": 43}
